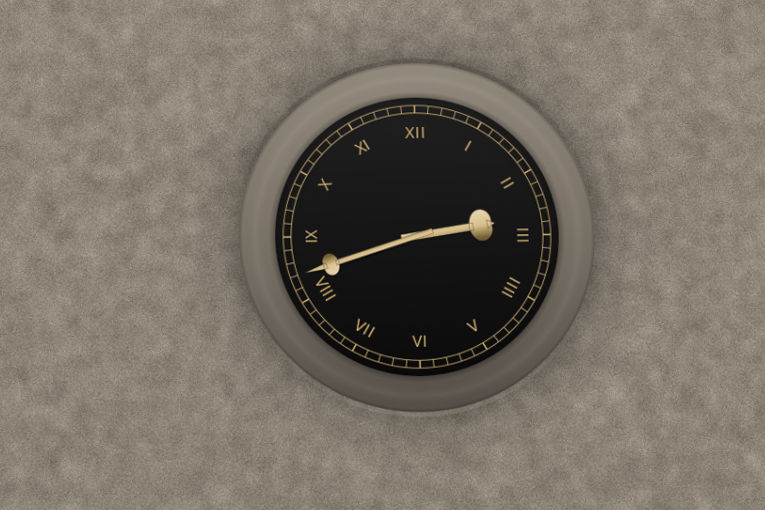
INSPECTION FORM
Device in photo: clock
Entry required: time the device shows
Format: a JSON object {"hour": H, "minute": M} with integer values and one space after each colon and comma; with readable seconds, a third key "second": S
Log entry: {"hour": 2, "minute": 42}
